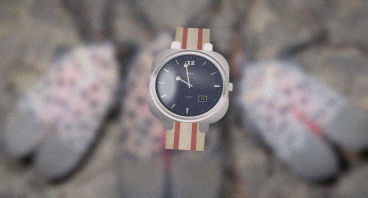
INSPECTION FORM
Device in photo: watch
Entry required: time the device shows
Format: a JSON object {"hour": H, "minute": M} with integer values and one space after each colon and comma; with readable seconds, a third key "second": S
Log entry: {"hour": 9, "minute": 58}
